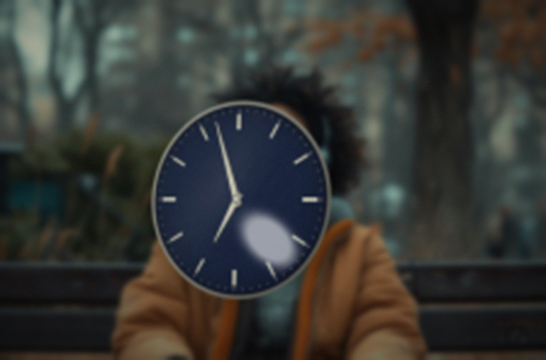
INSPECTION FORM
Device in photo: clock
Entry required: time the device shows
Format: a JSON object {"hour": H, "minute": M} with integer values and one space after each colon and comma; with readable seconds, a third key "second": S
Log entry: {"hour": 6, "minute": 57}
